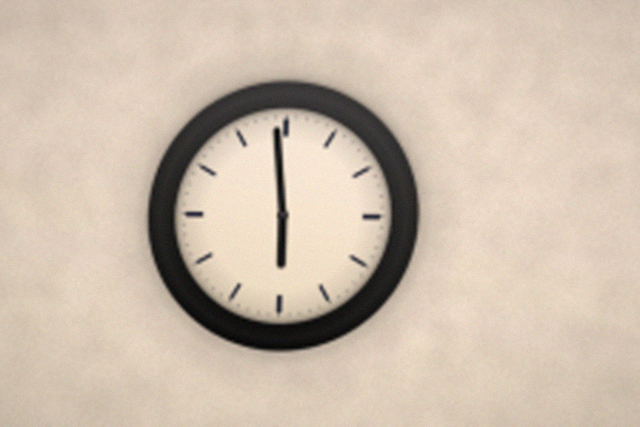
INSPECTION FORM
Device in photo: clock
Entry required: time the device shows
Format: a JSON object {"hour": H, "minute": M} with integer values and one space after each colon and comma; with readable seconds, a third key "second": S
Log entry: {"hour": 5, "minute": 59}
